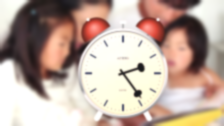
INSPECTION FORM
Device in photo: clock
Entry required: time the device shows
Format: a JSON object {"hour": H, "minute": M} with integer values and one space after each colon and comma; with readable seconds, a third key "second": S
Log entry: {"hour": 2, "minute": 24}
